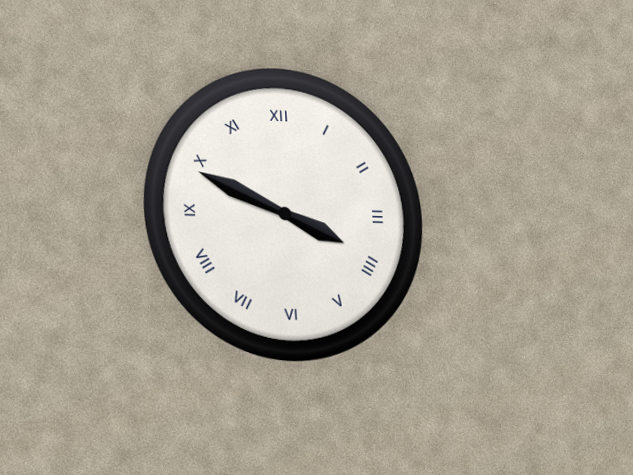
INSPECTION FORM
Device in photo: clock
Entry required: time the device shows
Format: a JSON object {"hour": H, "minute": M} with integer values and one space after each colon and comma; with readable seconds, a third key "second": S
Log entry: {"hour": 3, "minute": 49}
